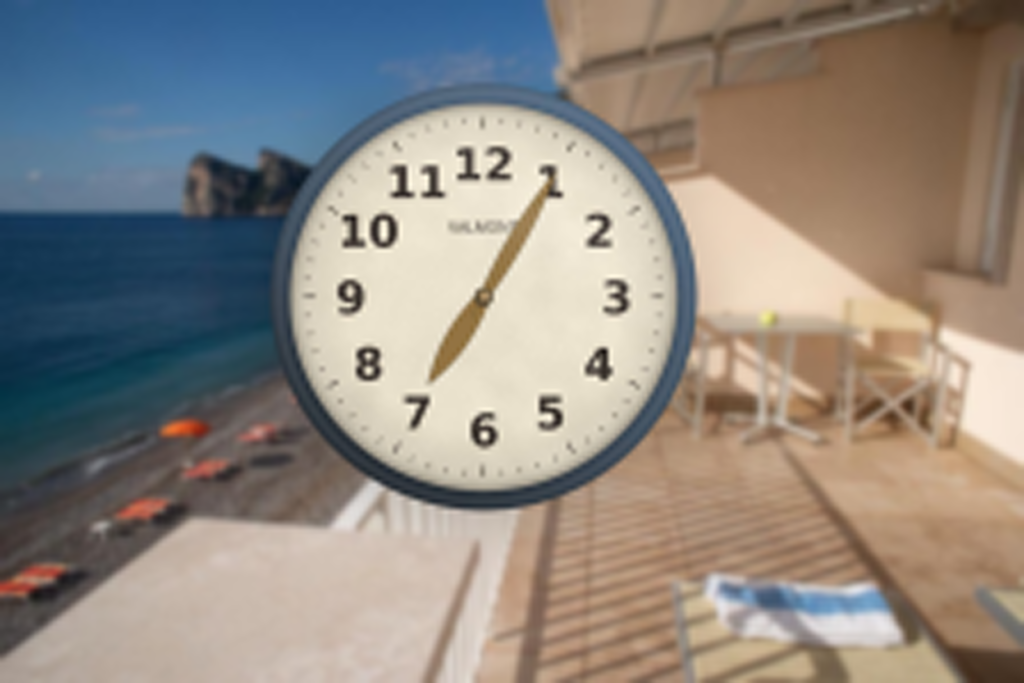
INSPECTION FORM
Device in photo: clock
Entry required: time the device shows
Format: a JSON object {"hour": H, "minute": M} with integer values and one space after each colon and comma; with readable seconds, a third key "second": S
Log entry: {"hour": 7, "minute": 5}
